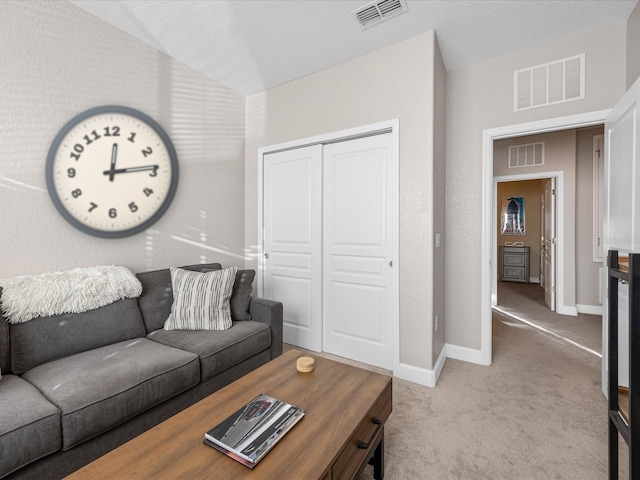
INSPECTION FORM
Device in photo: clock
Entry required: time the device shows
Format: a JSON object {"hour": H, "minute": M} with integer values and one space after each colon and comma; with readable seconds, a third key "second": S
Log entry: {"hour": 12, "minute": 14}
